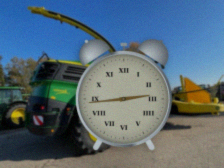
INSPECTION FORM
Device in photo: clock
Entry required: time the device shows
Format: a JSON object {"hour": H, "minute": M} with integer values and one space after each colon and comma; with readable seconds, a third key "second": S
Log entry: {"hour": 2, "minute": 44}
